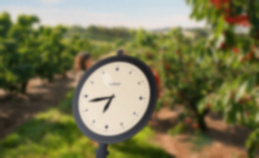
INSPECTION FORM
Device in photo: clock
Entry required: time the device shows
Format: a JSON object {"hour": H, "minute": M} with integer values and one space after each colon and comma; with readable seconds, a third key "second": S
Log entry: {"hour": 6, "minute": 43}
